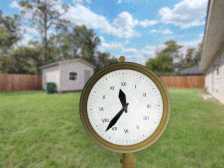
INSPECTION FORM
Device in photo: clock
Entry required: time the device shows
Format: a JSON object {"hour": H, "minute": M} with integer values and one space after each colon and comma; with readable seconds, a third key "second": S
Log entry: {"hour": 11, "minute": 37}
